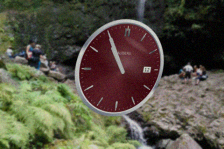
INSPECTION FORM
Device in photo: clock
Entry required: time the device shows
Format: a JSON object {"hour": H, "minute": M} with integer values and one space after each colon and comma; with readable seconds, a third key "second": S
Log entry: {"hour": 10, "minute": 55}
